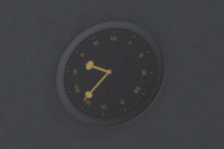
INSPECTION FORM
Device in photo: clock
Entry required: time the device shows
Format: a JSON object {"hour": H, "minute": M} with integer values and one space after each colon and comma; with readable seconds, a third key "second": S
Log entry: {"hour": 9, "minute": 36}
